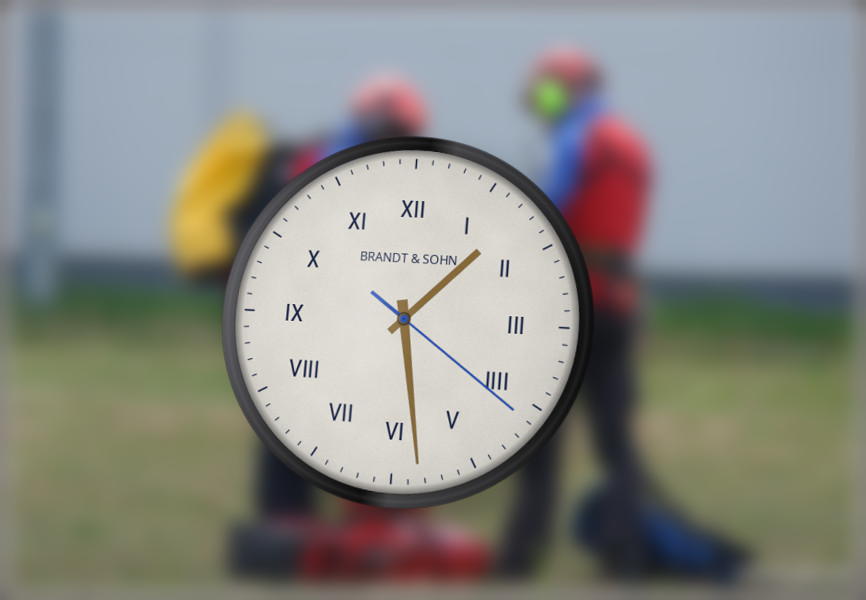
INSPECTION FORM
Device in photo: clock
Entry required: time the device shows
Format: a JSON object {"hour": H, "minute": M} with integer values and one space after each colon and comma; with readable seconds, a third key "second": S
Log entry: {"hour": 1, "minute": 28, "second": 21}
